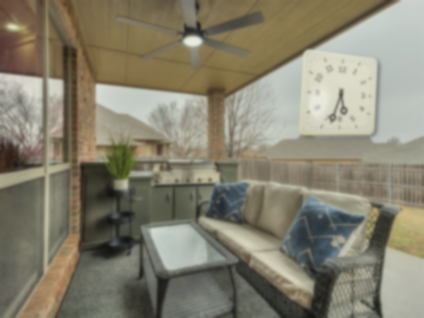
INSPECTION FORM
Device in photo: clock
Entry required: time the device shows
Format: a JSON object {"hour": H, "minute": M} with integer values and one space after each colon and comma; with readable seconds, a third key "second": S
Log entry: {"hour": 5, "minute": 33}
